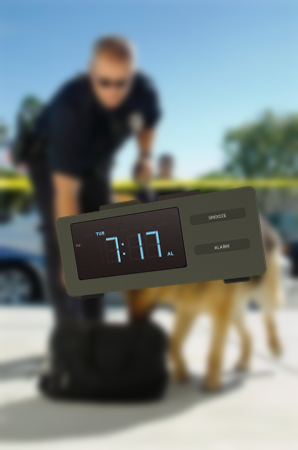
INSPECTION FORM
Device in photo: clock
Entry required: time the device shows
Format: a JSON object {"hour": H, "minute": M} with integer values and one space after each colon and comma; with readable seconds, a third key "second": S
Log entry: {"hour": 7, "minute": 17}
